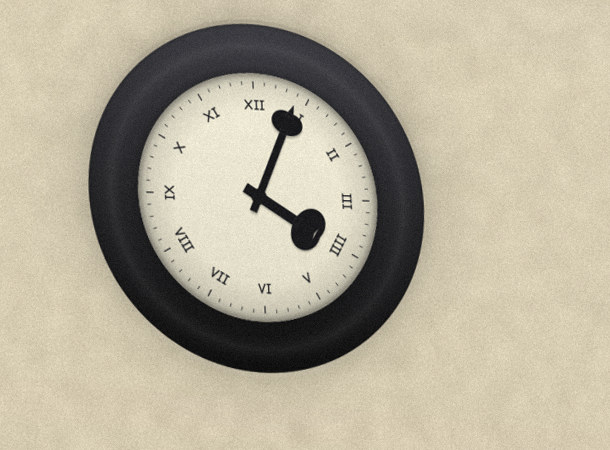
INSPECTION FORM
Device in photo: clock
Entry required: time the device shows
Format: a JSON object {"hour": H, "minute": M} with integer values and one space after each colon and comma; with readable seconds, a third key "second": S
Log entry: {"hour": 4, "minute": 4}
